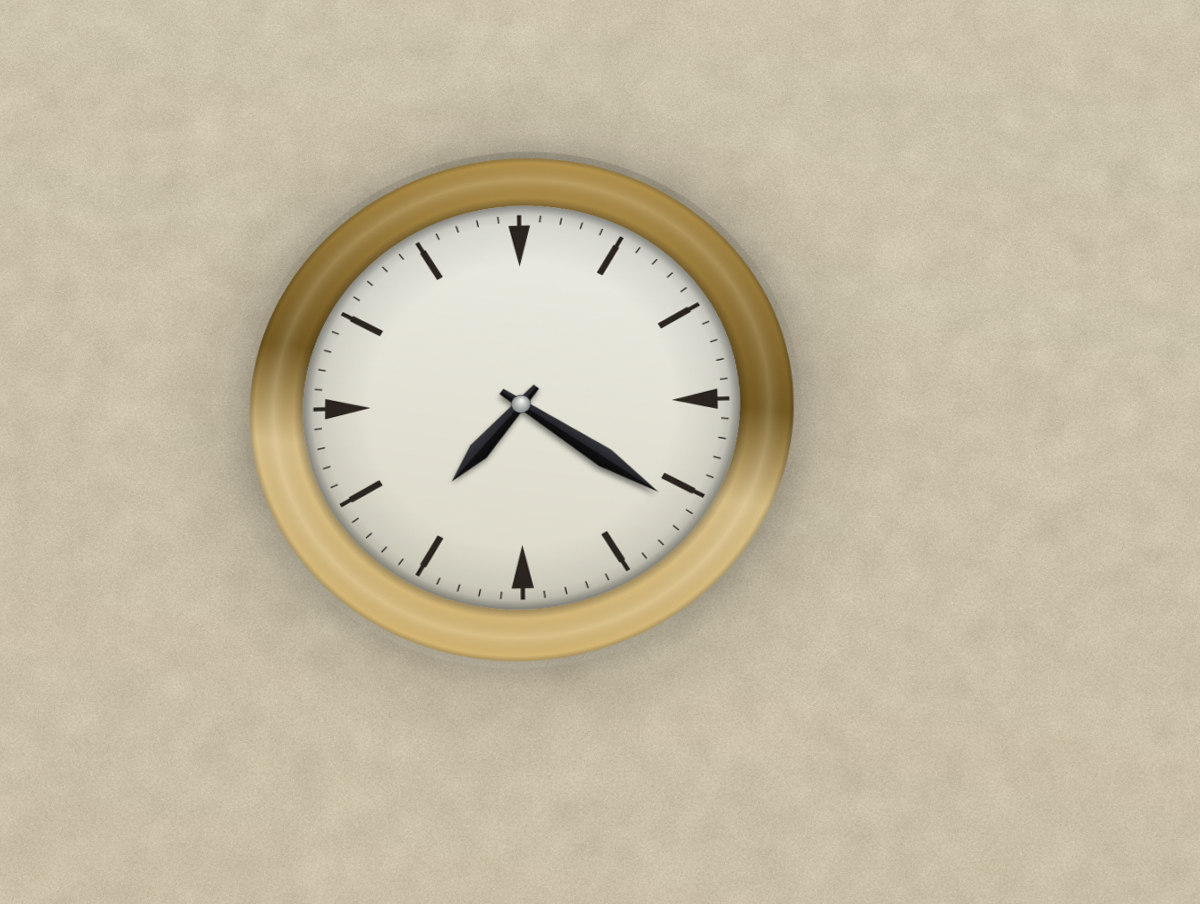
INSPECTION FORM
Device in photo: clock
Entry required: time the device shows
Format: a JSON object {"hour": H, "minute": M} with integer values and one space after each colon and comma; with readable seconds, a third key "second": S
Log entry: {"hour": 7, "minute": 21}
